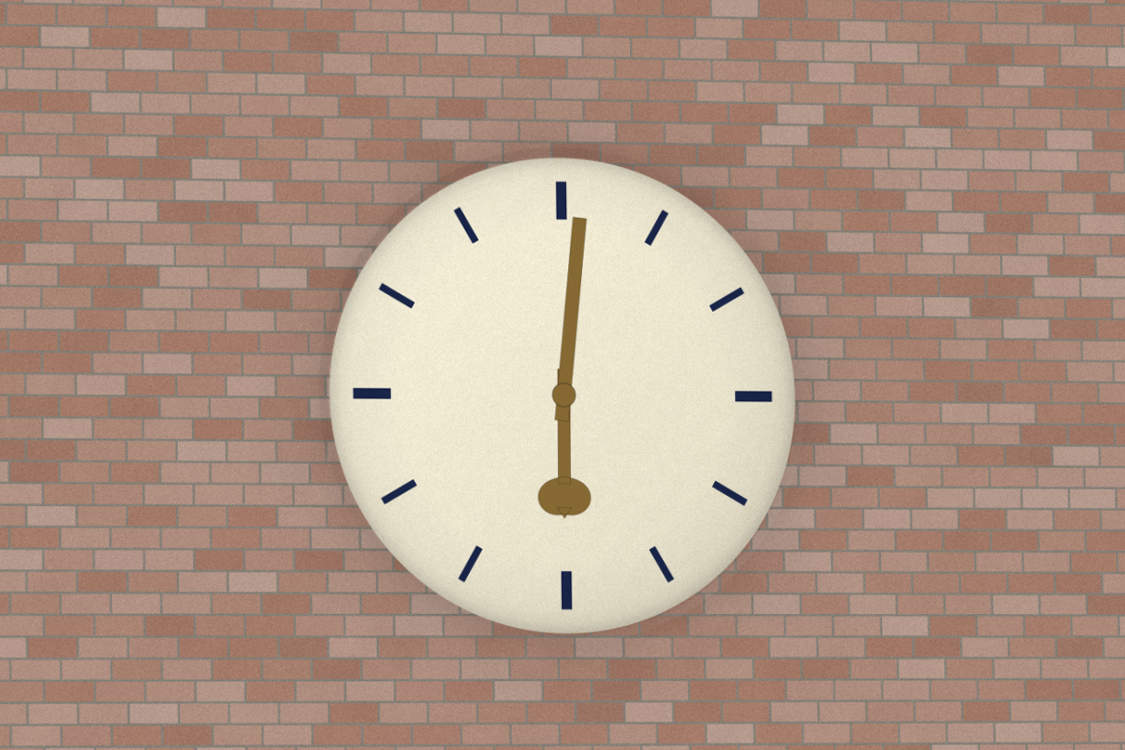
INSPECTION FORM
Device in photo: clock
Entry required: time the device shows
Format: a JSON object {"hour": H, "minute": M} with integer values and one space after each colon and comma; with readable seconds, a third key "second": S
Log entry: {"hour": 6, "minute": 1}
